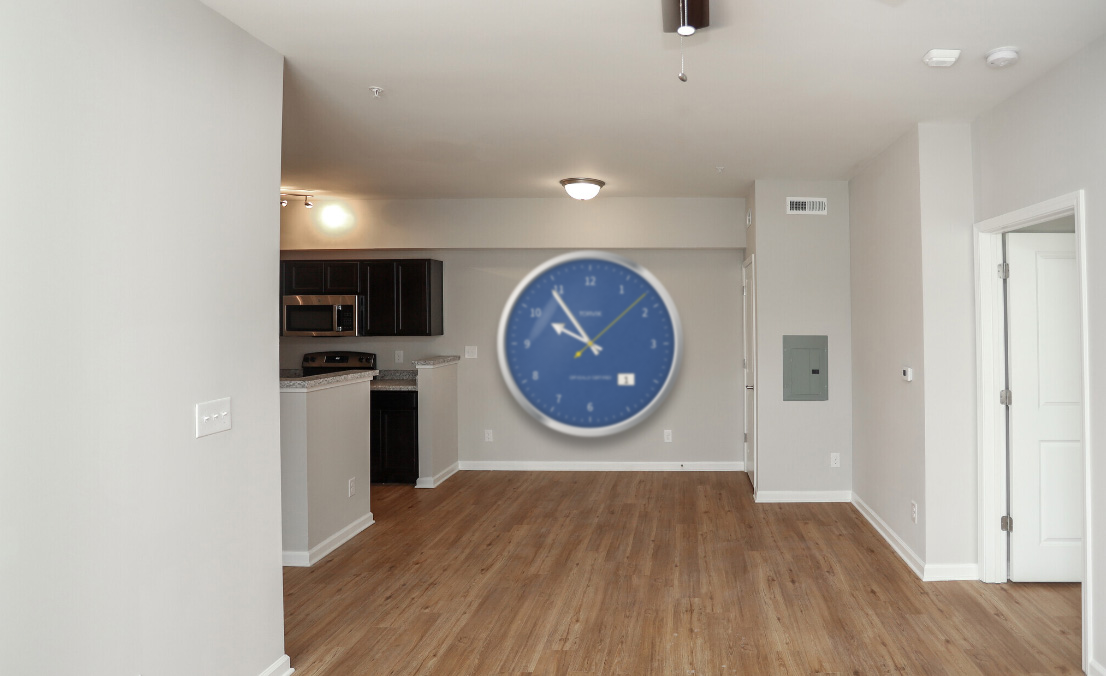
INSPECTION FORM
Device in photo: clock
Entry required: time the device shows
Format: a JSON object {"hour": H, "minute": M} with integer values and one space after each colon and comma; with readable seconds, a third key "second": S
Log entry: {"hour": 9, "minute": 54, "second": 8}
